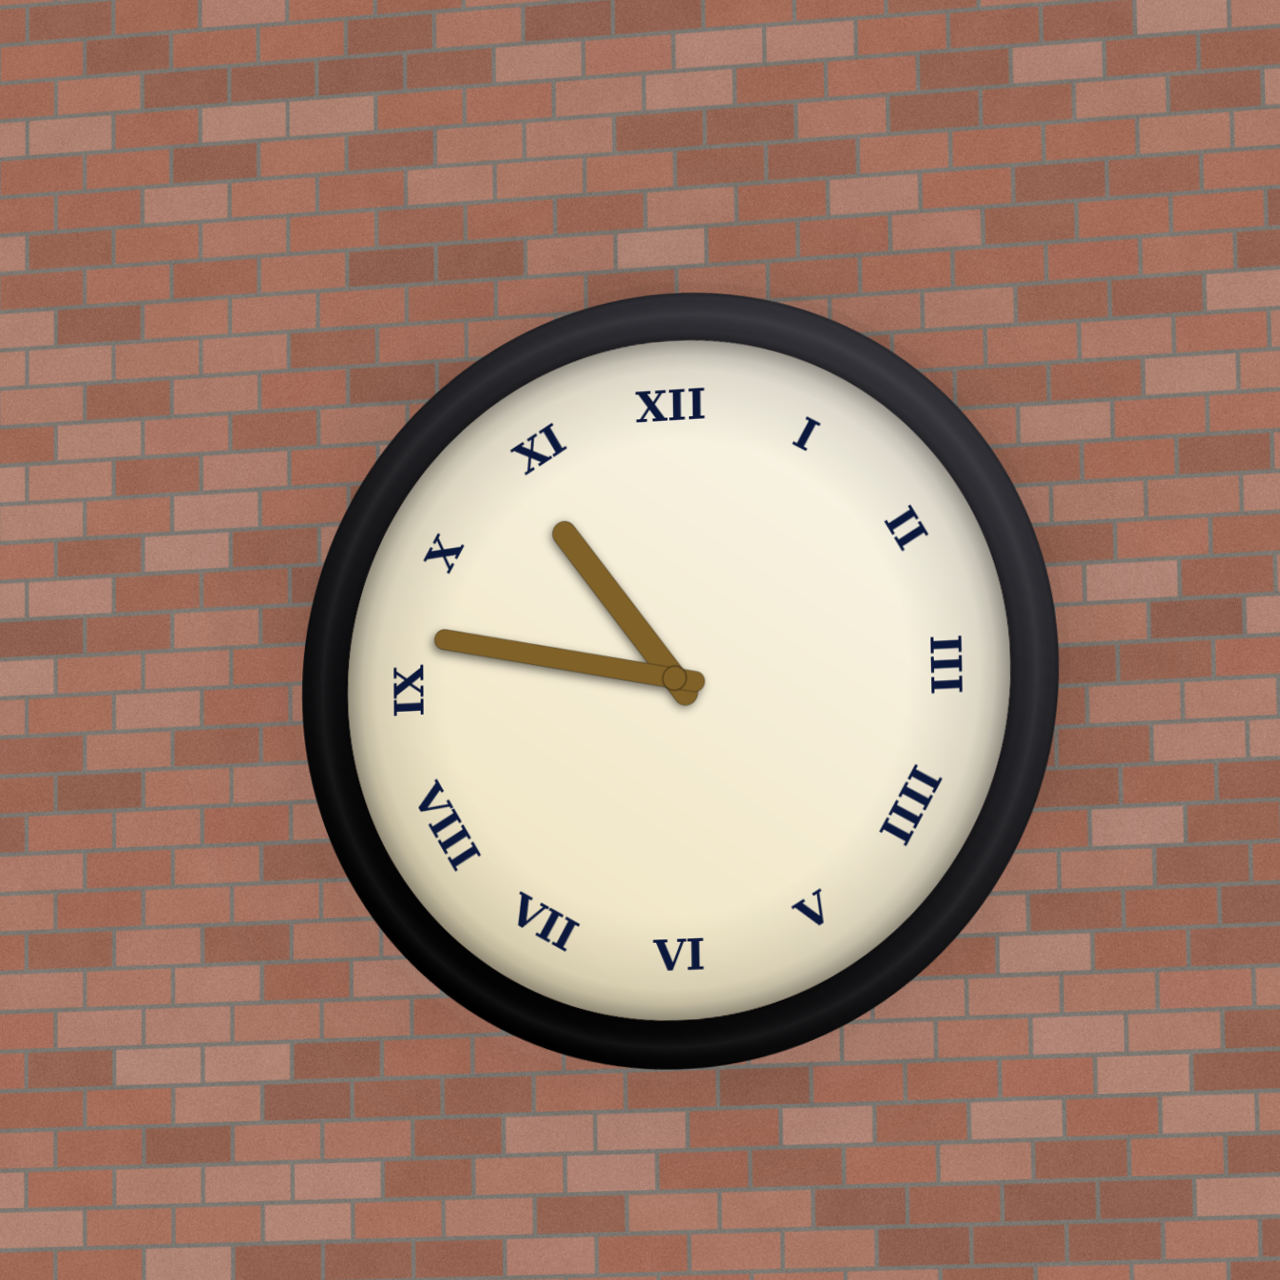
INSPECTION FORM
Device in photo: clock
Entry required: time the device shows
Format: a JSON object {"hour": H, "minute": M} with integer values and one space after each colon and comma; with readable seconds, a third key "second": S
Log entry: {"hour": 10, "minute": 47}
